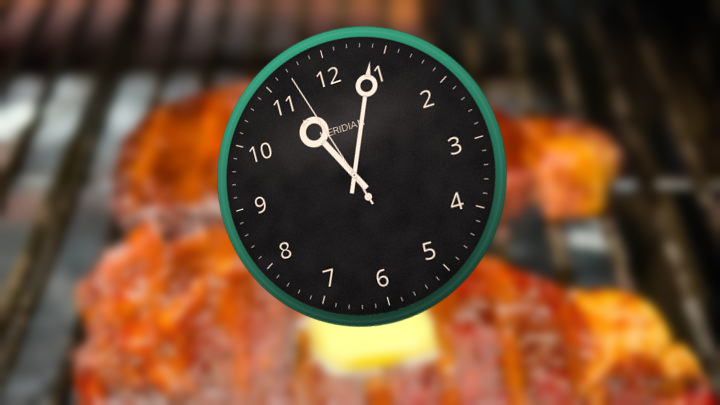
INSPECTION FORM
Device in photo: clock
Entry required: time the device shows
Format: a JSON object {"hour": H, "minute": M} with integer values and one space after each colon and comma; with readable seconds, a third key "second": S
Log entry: {"hour": 11, "minute": 3, "second": 57}
